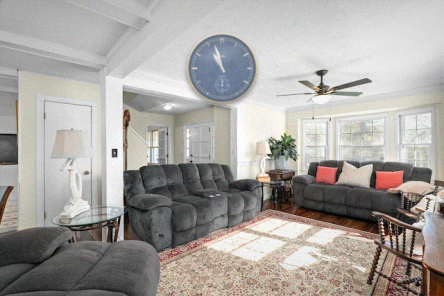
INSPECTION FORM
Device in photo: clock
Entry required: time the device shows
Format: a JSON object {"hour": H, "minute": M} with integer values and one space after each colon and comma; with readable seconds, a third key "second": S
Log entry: {"hour": 10, "minute": 57}
